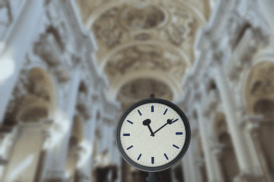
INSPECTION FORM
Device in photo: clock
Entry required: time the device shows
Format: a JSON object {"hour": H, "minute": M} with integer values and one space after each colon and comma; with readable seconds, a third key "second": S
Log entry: {"hour": 11, "minute": 9}
